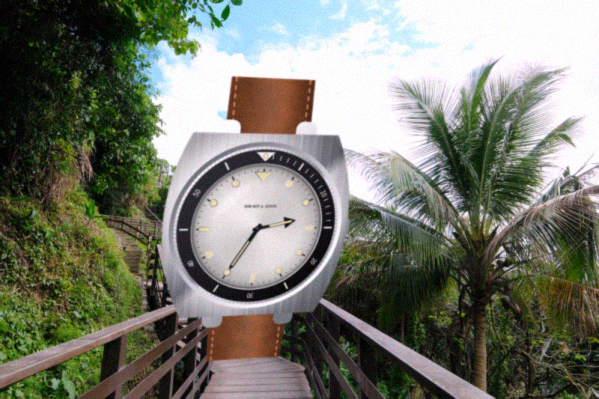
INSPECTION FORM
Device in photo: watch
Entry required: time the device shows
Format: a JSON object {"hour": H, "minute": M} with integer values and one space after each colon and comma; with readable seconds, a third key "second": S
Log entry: {"hour": 2, "minute": 35}
